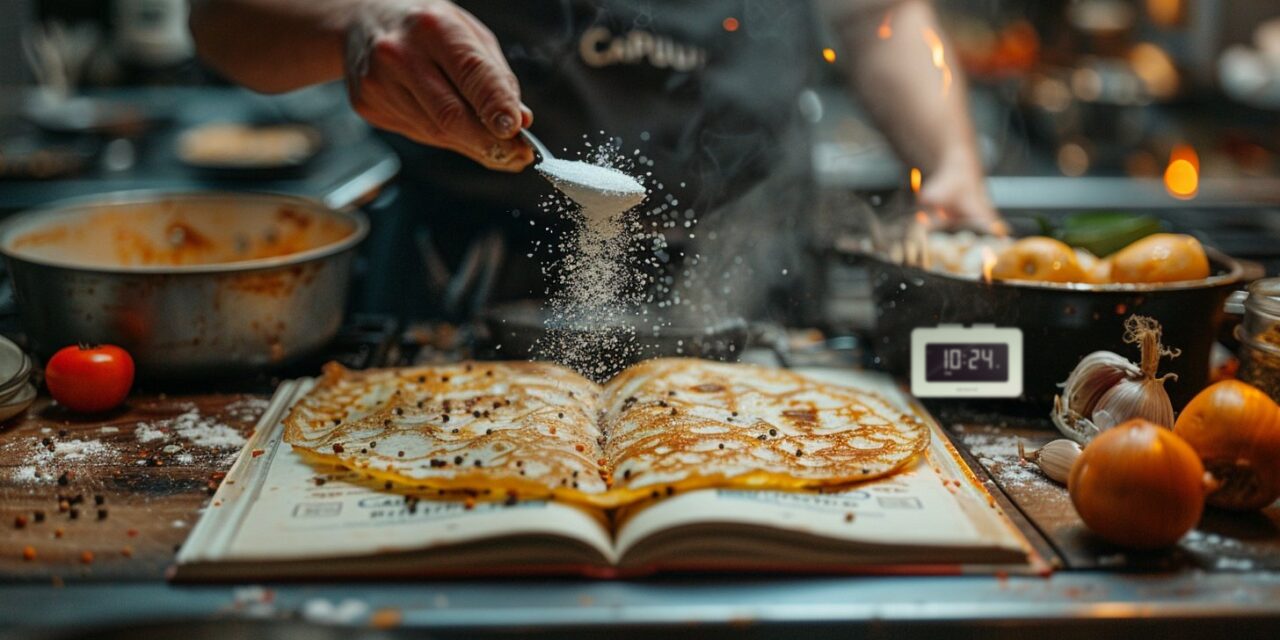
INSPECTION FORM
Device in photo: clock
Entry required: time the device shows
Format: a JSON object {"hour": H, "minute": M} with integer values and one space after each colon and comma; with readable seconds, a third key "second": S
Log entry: {"hour": 10, "minute": 24}
